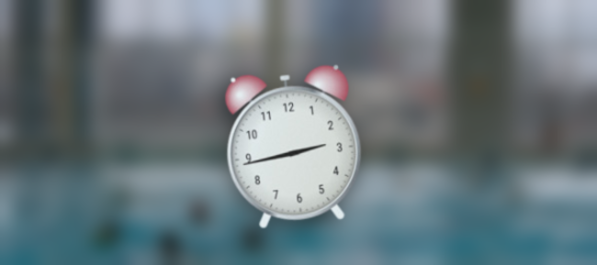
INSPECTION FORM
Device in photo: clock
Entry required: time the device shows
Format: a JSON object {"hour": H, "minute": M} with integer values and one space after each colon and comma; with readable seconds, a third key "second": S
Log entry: {"hour": 2, "minute": 44}
